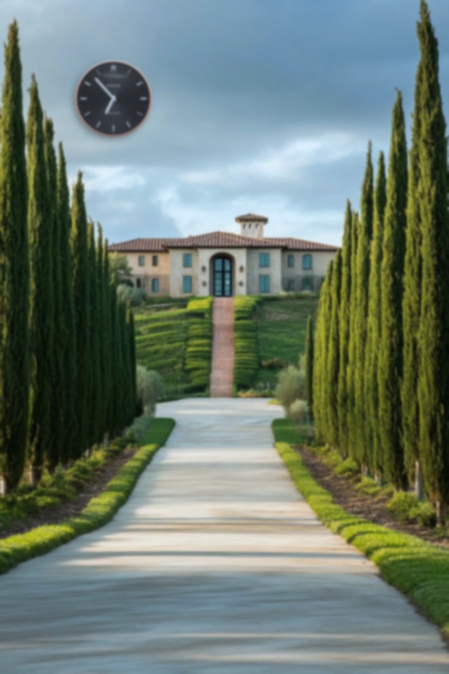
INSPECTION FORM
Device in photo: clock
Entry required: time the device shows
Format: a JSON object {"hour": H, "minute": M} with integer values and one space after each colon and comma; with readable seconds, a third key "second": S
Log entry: {"hour": 6, "minute": 53}
